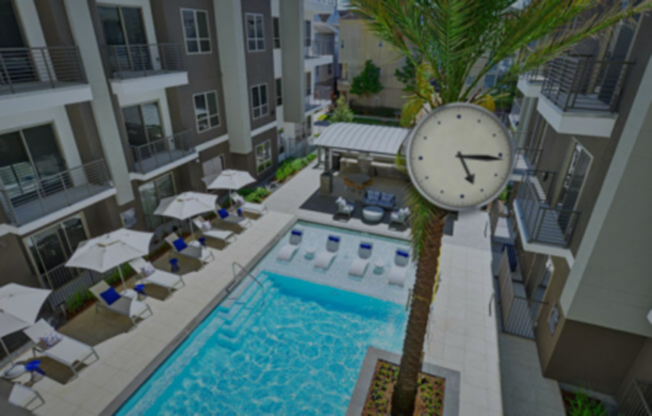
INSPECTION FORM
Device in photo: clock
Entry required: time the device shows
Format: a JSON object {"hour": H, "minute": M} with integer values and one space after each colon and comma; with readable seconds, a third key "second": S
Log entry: {"hour": 5, "minute": 16}
